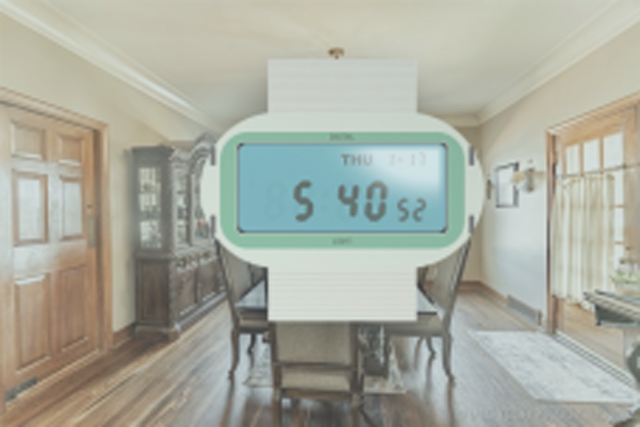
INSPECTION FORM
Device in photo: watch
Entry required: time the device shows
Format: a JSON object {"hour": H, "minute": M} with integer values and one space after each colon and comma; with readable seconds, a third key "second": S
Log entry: {"hour": 5, "minute": 40, "second": 52}
